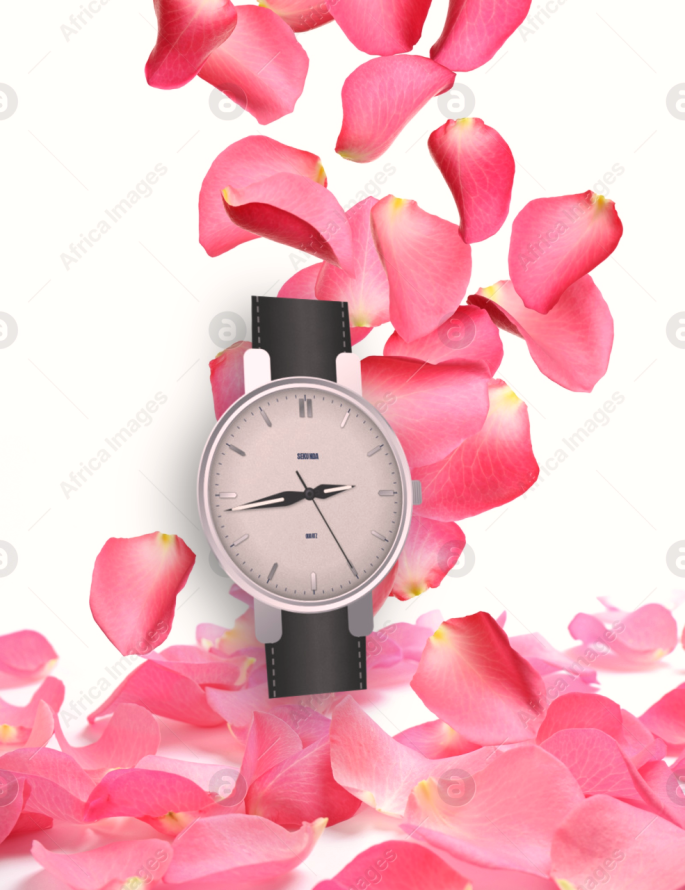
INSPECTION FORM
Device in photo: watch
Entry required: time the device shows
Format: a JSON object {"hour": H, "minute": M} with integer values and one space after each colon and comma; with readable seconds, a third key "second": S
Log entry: {"hour": 2, "minute": 43, "second": 25}
